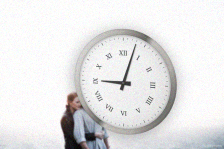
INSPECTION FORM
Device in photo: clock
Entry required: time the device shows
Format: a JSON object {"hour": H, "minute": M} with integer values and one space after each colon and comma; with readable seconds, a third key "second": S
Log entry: {"hour": 9, "minute": 3}
